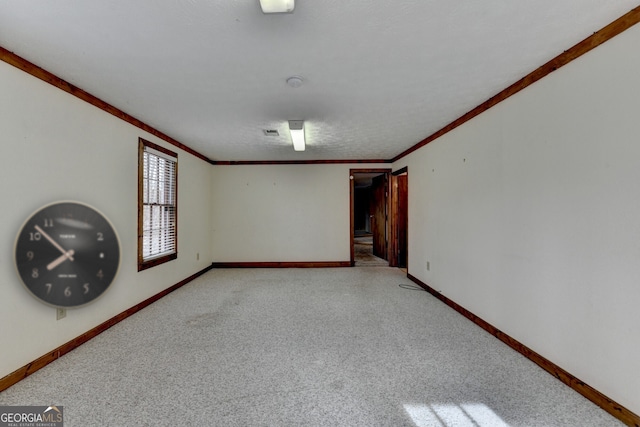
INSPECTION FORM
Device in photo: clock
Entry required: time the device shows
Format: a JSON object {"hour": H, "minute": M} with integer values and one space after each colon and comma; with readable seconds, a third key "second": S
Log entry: {"hour": 7, "minute": 52}
